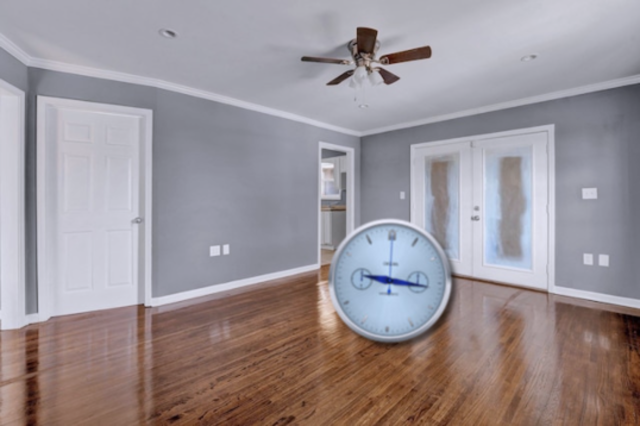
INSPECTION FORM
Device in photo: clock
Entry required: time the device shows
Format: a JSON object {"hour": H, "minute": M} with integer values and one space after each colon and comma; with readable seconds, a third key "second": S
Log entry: {"hour": 9, "minute": 16}
